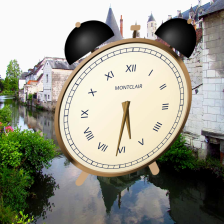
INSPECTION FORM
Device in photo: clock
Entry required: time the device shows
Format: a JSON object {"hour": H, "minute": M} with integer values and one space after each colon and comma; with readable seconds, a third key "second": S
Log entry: {"hour": 5, "minute": 31}
